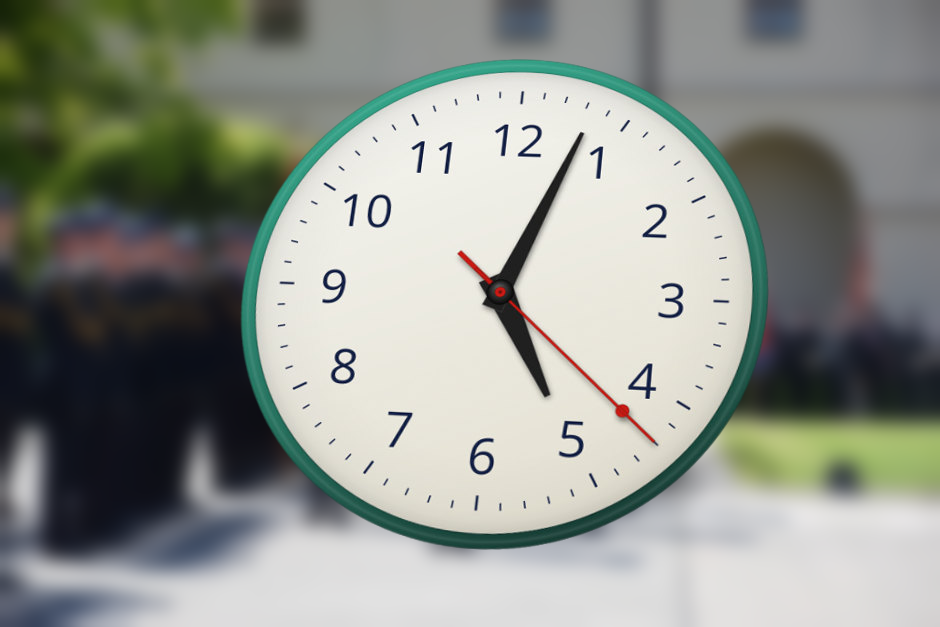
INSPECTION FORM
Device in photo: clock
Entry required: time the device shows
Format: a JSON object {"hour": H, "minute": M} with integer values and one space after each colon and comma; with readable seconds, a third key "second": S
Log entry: {"hour": 5, "minute": 3, "second": 22}
